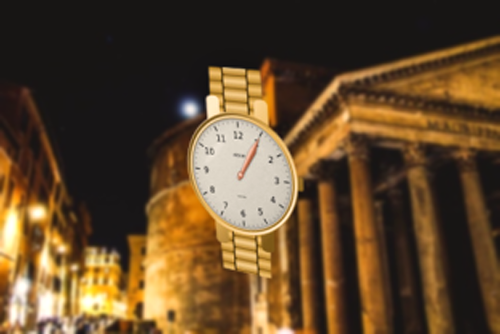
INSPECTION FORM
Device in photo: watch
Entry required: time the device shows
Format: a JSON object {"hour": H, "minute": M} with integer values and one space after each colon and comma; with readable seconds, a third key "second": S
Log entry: {"hour": 1, "minute": 5}
